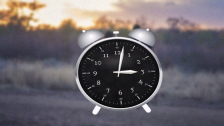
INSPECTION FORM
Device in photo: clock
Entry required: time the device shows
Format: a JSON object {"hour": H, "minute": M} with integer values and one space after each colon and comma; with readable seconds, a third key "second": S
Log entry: {"hour": 3, "minute": 2}
